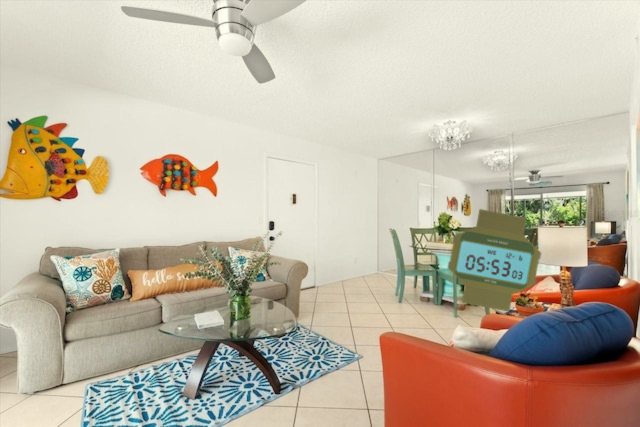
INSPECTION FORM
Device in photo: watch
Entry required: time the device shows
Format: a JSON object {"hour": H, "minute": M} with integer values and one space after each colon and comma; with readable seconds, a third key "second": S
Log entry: {"hour": 5, "minute": 53}
